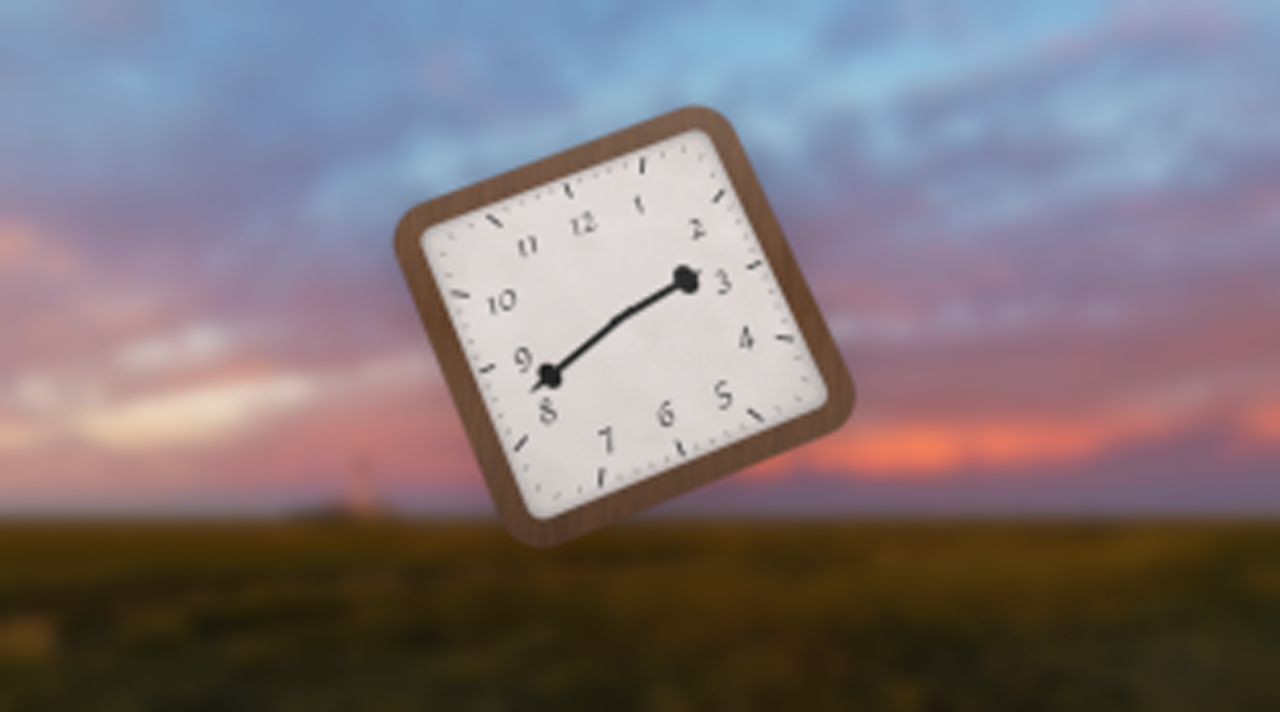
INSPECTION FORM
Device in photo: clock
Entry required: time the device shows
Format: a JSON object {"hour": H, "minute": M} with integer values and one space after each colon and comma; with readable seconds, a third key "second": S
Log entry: {"hour": 2, "minute": 42}
